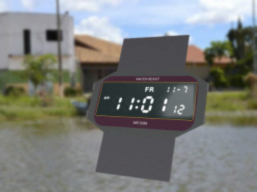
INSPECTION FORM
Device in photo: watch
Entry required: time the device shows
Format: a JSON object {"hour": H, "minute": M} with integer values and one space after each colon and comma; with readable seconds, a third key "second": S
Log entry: {"hour": 11, "minute": 1}
